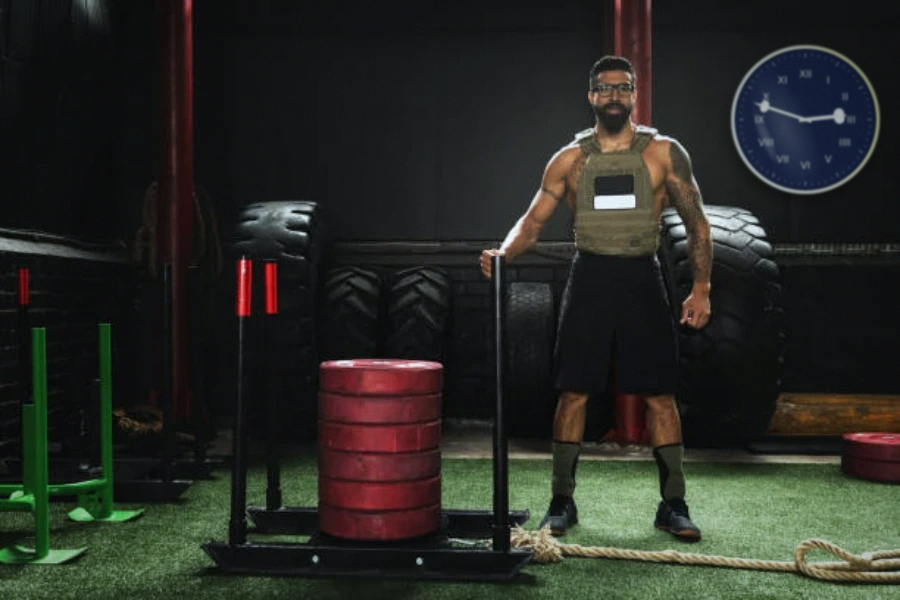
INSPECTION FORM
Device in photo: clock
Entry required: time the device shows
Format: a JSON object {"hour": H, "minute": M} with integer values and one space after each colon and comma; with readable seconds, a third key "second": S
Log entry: {"hour": 2, "minute": 48}
